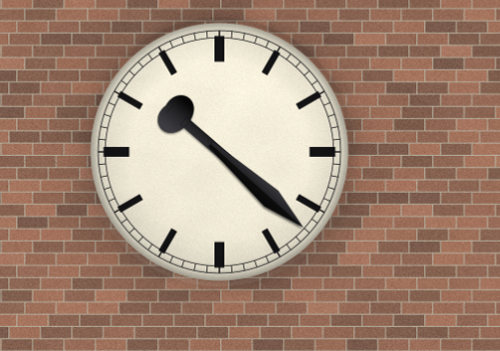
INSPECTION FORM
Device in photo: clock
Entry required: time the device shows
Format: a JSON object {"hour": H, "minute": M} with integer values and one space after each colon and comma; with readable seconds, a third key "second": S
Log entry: {"hour": 10, "minute": 22}
